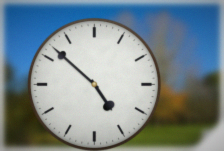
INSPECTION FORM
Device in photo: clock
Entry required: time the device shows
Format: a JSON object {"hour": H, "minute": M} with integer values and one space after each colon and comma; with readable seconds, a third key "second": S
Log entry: {"hour": 4, "minute": 52}
